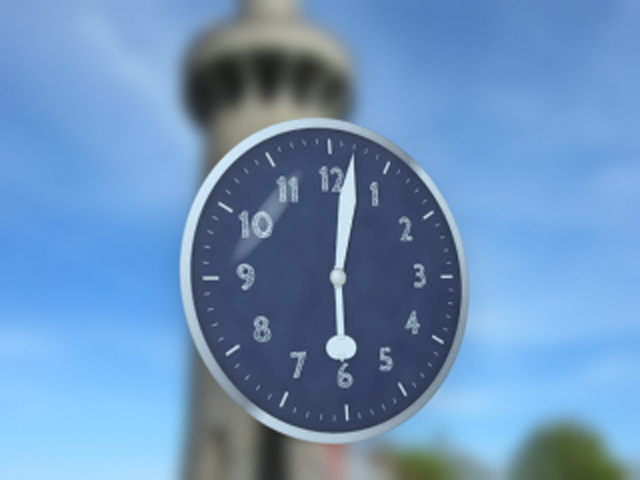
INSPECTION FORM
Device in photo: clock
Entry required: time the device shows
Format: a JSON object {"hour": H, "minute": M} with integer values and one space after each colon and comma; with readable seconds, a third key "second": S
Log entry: {"hour": 6, "minute": 2}
